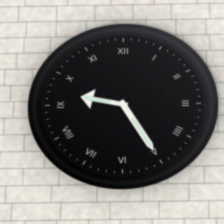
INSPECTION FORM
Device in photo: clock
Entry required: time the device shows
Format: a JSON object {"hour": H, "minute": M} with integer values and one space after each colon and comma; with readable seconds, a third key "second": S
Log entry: {"hour": 9, "minute": 25}
